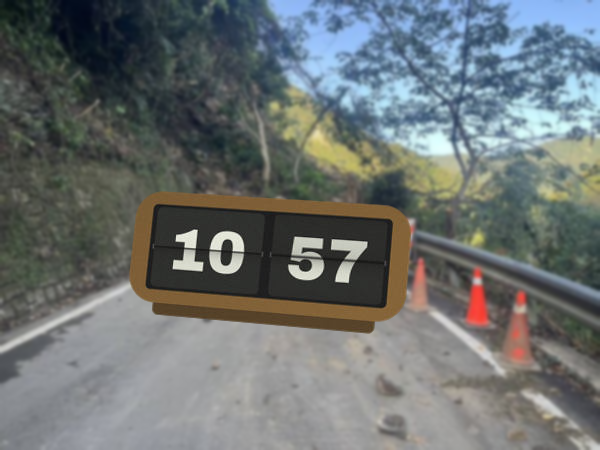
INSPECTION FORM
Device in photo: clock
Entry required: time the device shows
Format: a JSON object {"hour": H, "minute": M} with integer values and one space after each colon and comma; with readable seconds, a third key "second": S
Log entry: {"hour": 10, "minute": 57}
